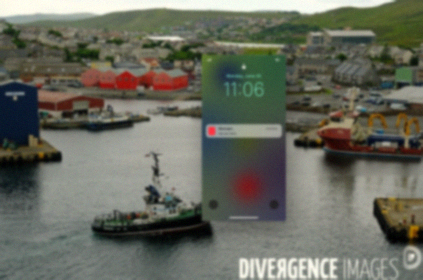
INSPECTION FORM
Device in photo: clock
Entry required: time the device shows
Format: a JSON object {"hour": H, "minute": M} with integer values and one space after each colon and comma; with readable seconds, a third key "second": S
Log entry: {"hour": 11, "minute": 6}
